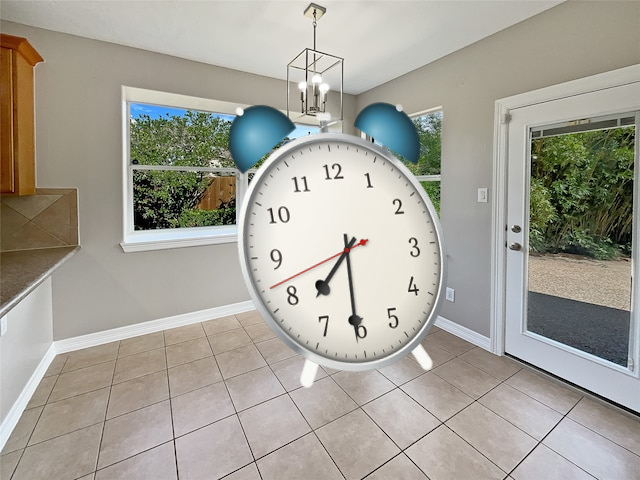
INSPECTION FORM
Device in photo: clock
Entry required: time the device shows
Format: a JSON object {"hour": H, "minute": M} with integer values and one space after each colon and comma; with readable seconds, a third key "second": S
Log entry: {"hour": 7, "minute": 30, "second": 42}
